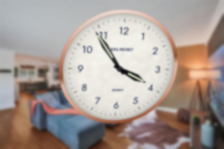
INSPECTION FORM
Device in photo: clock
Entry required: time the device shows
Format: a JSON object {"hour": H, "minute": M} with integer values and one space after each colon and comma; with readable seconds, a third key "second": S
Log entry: {"hour": 3, "minute": 54}
